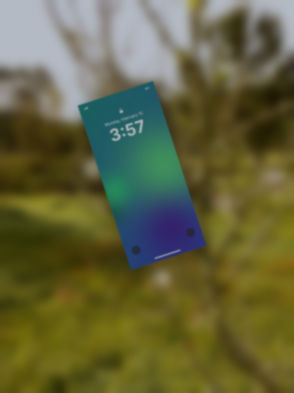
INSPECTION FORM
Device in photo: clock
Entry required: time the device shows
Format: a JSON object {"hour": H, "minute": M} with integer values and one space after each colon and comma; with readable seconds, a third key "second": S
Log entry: {"hour": 3, "minute": 57}
